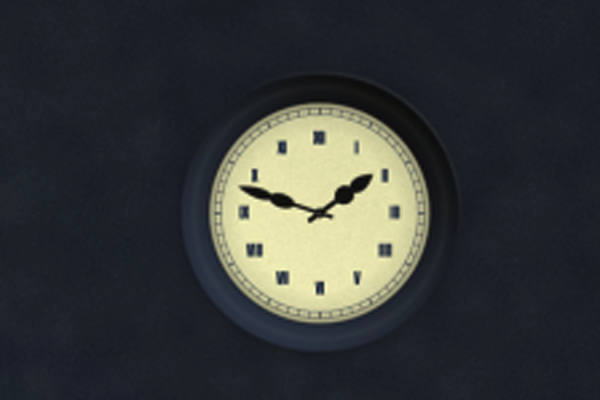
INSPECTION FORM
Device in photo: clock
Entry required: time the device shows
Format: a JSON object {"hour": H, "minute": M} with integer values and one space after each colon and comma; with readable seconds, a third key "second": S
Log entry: {"hour": 1, "minute": 48}
